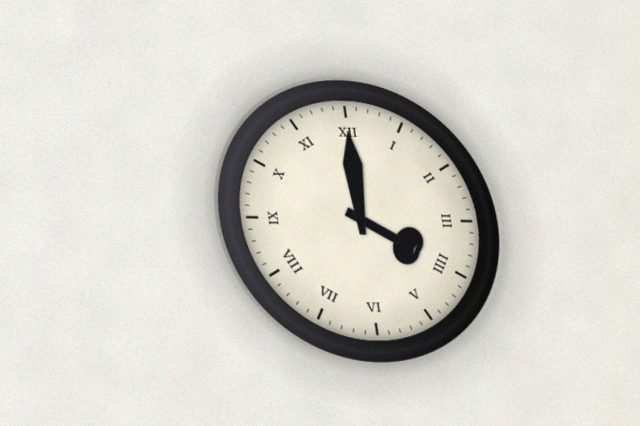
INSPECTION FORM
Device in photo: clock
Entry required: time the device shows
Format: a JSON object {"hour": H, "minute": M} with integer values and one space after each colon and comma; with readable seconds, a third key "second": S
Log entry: {"hour": 4, "minute": 0}
